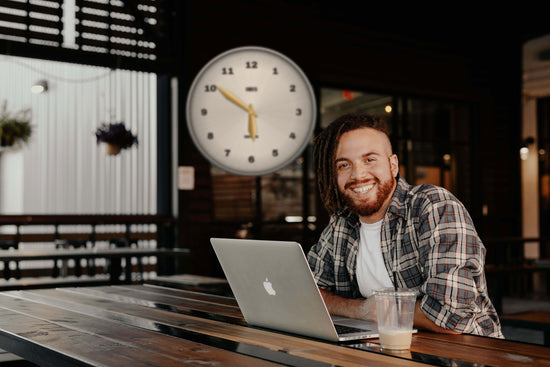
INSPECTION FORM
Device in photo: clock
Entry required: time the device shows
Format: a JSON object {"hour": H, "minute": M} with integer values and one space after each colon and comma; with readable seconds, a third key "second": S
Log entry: {"hour": 5, "minute": 51}
